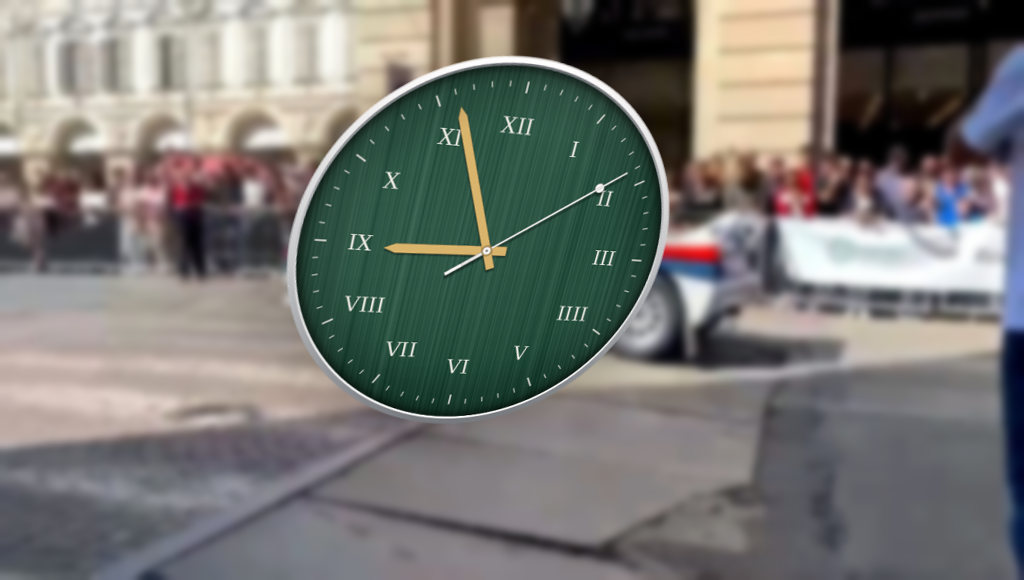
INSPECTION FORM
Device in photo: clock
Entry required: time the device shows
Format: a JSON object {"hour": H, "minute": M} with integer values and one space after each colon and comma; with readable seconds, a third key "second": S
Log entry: {"hour": 8, "minute": 56, "second": 9}
